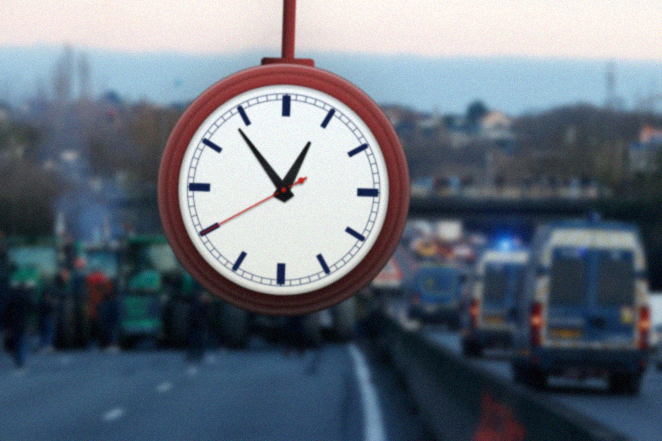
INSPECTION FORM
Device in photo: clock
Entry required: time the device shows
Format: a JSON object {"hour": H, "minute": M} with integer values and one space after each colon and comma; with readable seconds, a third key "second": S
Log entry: {"hour": 12, "minute": 53, "second": 40}
